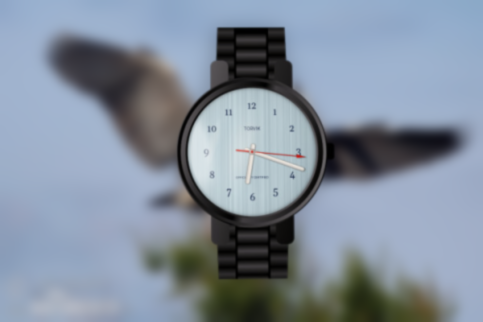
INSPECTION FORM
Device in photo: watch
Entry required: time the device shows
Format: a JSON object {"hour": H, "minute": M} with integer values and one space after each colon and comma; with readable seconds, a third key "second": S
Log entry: {"hour": 6, "minute": 18, "second": 16}
